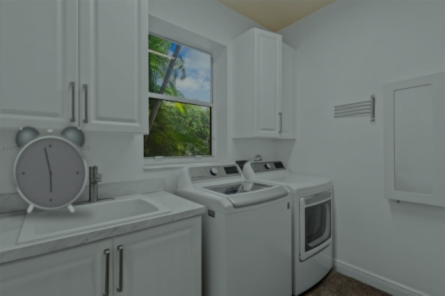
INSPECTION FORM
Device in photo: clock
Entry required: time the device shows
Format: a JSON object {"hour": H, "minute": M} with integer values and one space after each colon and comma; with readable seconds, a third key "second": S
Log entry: {"hour": 5, "minute": 58}
